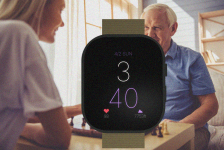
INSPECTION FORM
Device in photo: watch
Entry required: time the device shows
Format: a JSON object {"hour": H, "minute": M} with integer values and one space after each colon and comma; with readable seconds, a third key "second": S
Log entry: {"hour": 3, "minute": 40}
